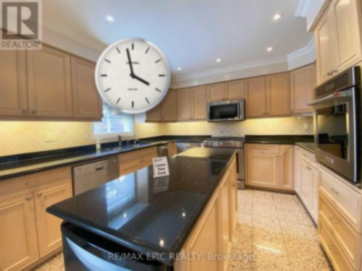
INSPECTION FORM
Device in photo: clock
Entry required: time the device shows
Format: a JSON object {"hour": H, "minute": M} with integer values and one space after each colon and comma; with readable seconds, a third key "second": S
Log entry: {"hour": 3, "minute": 58}
